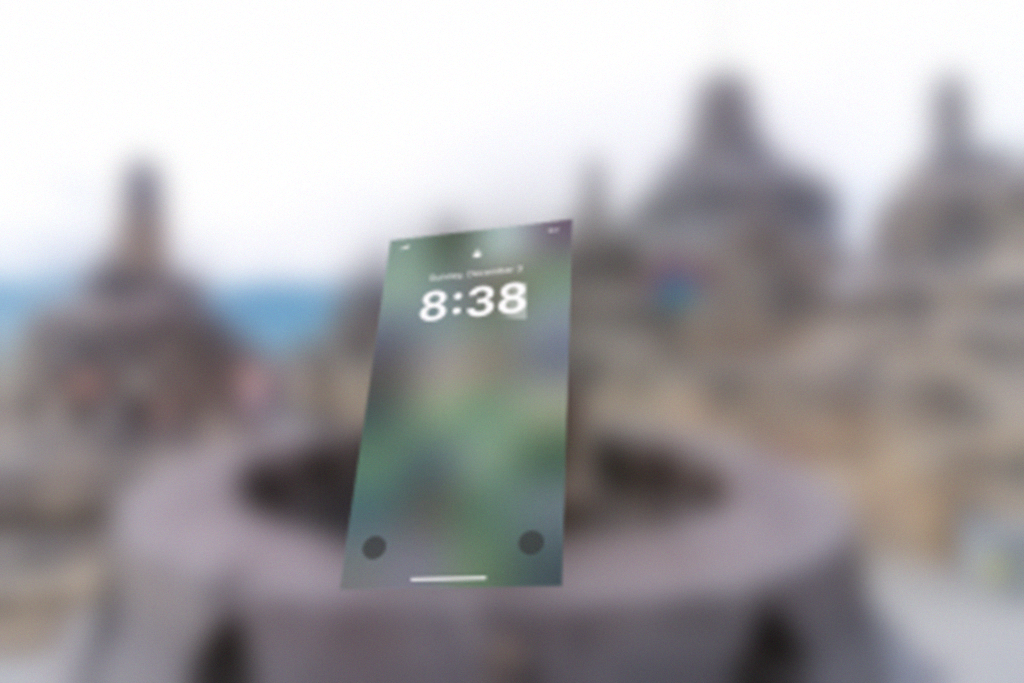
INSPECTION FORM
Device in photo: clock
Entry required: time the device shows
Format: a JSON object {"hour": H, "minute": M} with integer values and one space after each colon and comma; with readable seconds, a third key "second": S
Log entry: {"hour": 8, "minute": 38}
